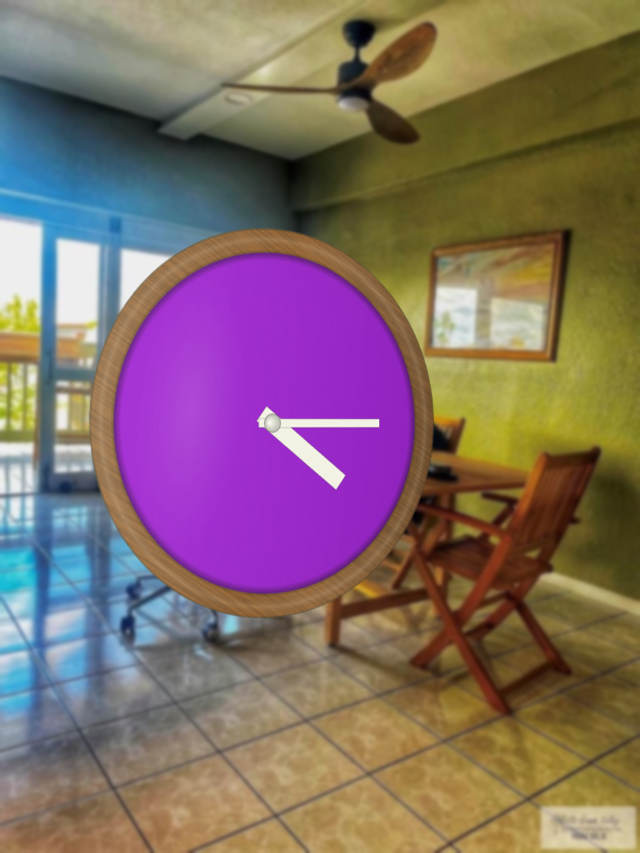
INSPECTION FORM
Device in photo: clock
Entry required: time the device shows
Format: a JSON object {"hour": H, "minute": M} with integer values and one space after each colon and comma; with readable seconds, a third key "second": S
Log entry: {"hour": 4, "minute": 15}
